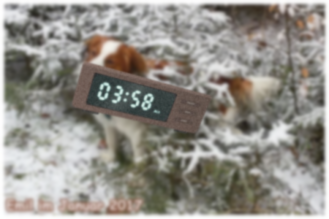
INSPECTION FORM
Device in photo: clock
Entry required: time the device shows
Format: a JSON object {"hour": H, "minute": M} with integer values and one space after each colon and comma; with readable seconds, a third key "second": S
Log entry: {"hour": 3, "minute": 58}
